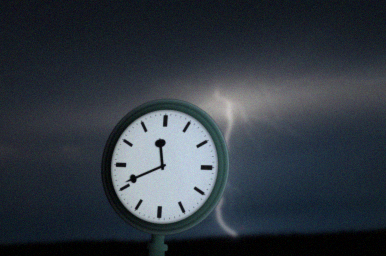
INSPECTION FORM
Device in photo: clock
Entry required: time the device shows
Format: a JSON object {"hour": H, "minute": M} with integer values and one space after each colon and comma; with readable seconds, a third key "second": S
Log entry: {"hour": 11, "minute": 41}
